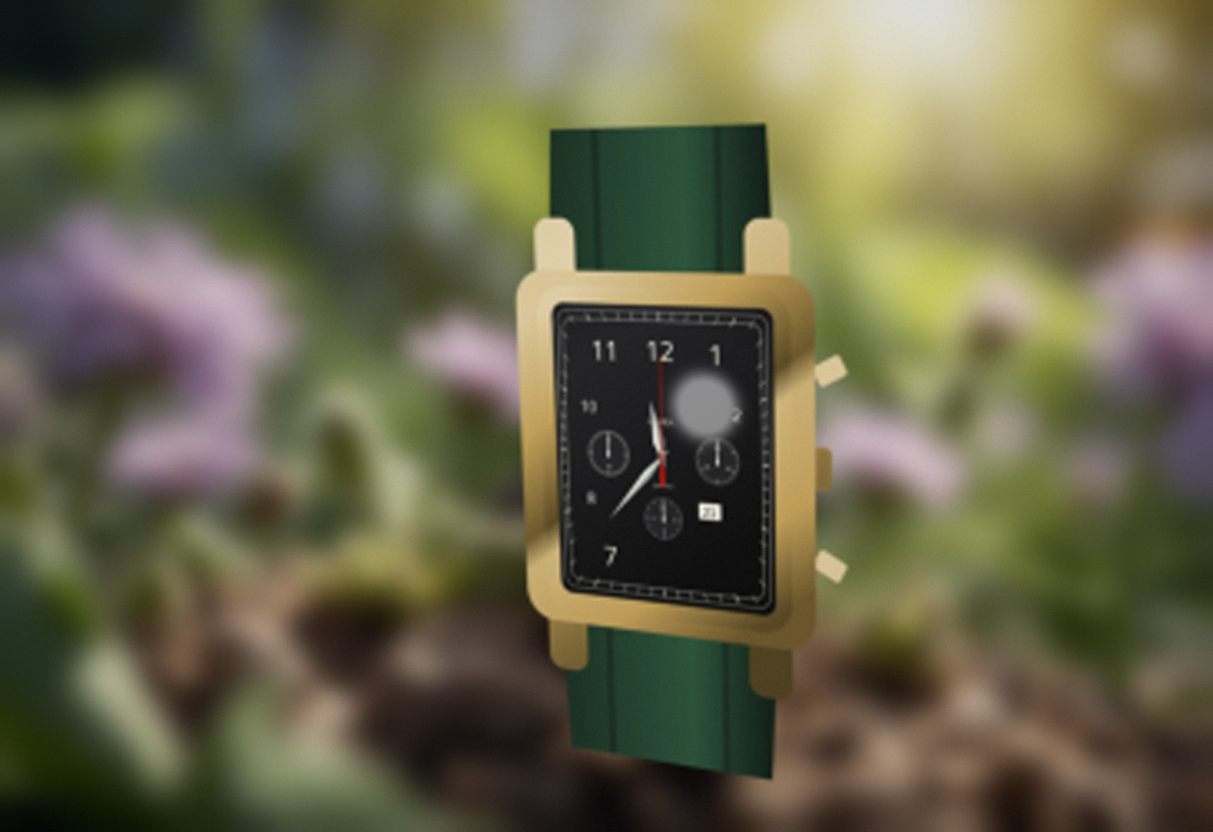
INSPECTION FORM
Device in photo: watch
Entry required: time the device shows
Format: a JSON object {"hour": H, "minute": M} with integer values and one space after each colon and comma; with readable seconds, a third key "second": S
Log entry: {"hour": 11, "minute": 37}
